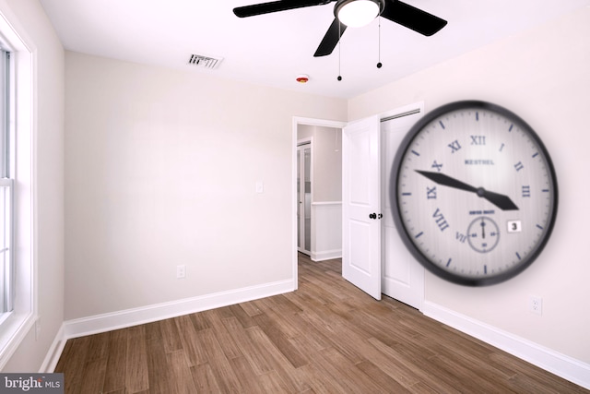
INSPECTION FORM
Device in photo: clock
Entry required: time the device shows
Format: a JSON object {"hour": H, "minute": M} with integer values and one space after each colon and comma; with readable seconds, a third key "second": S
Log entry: {"hour": 3, "minute": 48}
